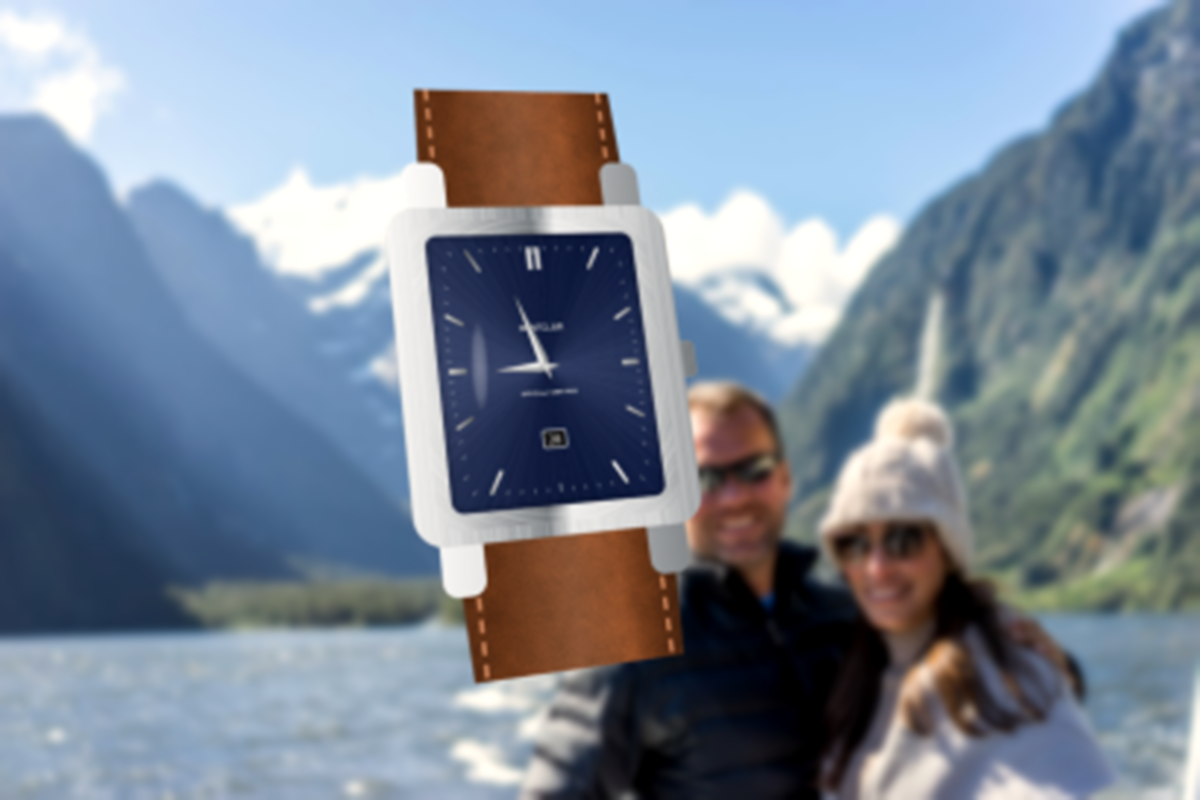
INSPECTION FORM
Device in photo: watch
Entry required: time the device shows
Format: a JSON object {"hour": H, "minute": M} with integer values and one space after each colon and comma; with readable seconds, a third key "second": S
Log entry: {"hour": 8, "minute": 57}
